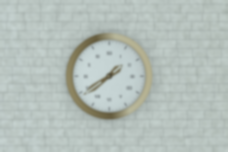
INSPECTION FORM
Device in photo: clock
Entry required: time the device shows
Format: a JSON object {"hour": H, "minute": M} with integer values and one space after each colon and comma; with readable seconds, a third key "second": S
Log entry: {"hour": 1, "minute": 39}
